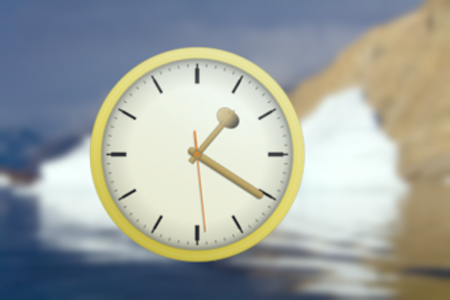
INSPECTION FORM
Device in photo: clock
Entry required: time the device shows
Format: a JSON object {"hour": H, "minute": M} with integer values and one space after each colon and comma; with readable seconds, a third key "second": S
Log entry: {"hour": 1, "minute": 20, "second": 29}
